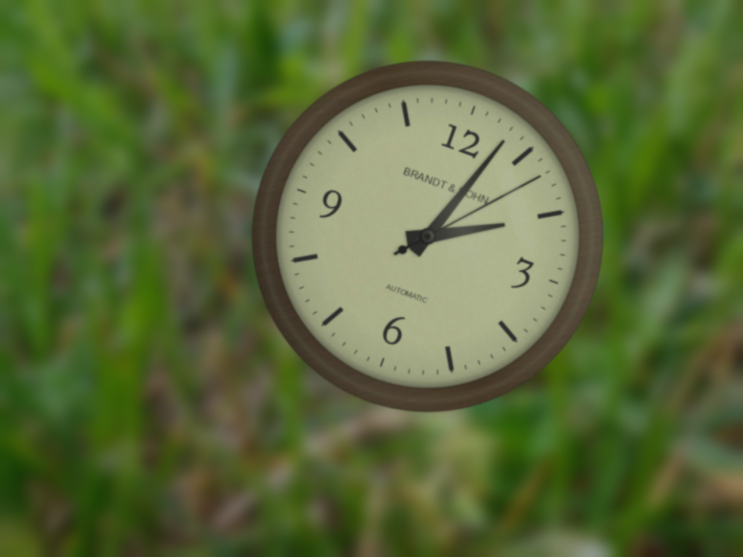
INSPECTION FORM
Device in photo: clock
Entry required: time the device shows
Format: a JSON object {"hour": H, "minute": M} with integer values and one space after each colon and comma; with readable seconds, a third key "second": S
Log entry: {"hour": 2, "minute": 3, "second": 7}
